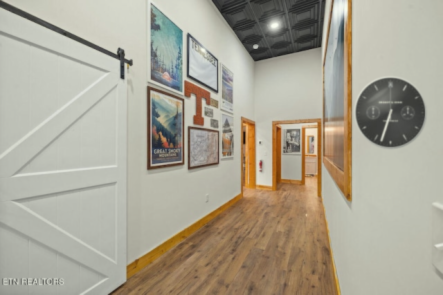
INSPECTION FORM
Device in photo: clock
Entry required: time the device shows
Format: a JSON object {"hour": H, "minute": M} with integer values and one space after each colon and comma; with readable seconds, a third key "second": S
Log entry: {"hour": 6, "minute": 33}
